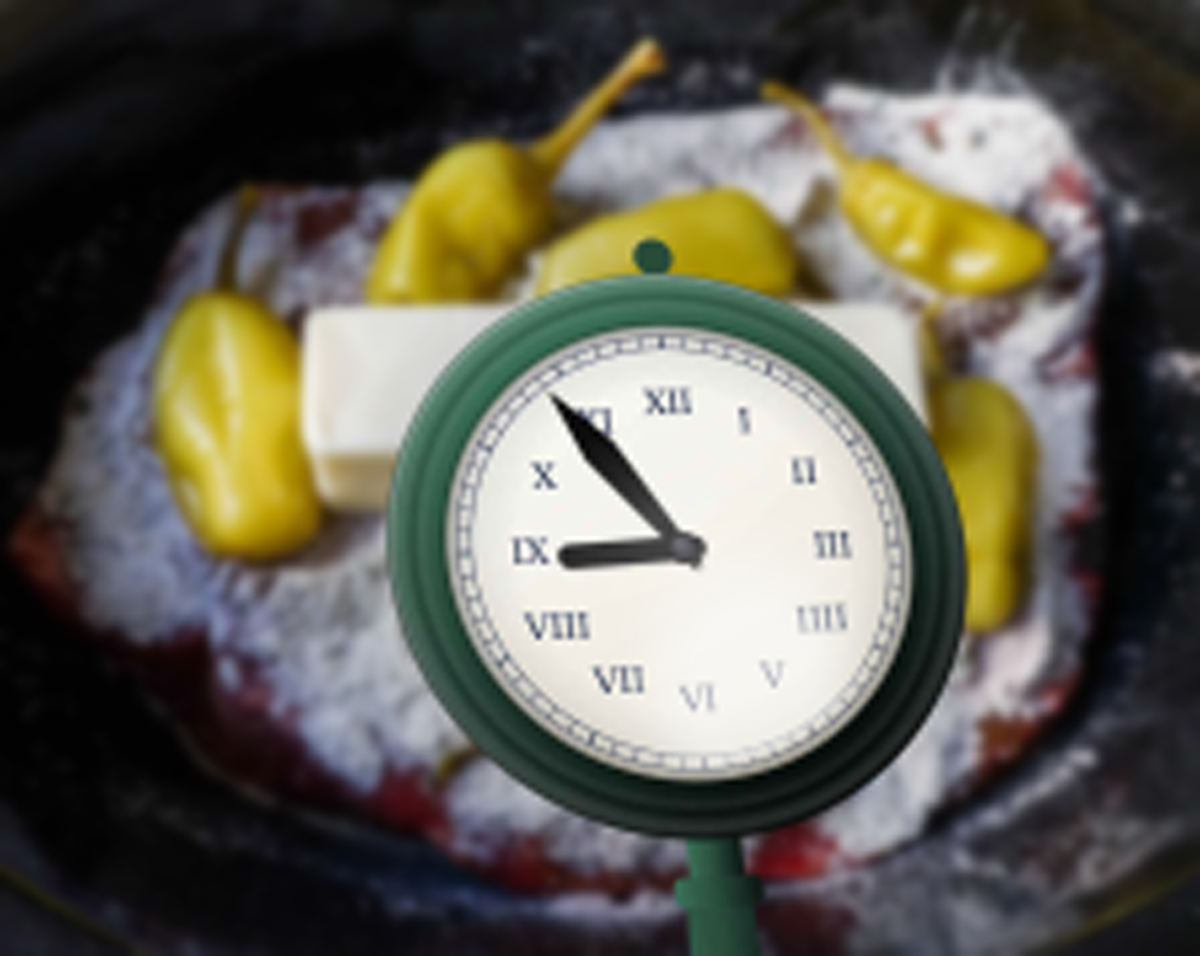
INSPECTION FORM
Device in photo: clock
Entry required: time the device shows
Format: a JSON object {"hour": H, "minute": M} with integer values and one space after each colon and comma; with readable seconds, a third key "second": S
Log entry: {"hour": 8, "minute": 54}
